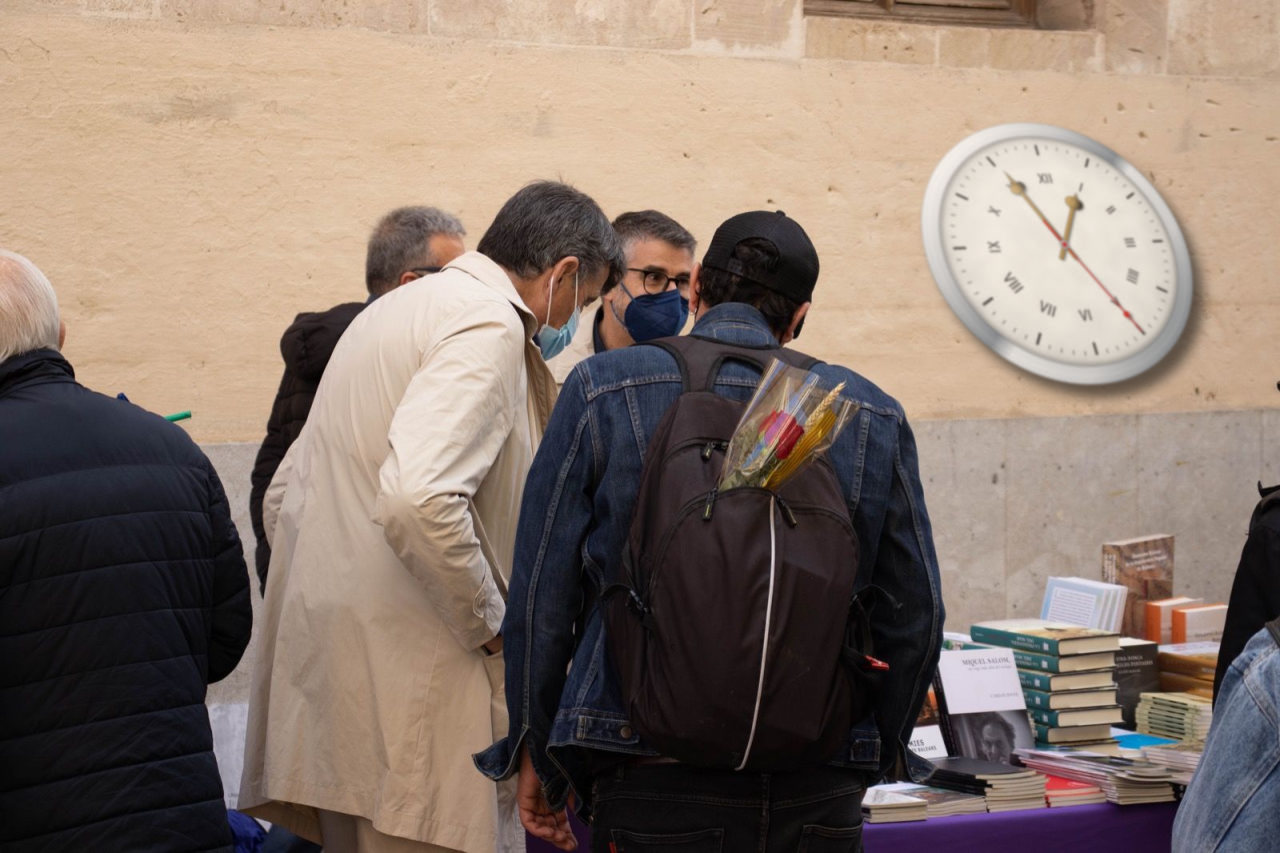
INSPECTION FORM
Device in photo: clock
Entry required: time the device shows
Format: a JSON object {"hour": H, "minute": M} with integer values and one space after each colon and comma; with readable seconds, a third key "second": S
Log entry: {"hour": 12, "minute": 55, "second": 25}
